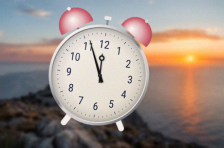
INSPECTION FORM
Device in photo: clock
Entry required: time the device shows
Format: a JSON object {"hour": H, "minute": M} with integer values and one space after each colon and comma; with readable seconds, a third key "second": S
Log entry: {"hour": 11, "minute": 56}
